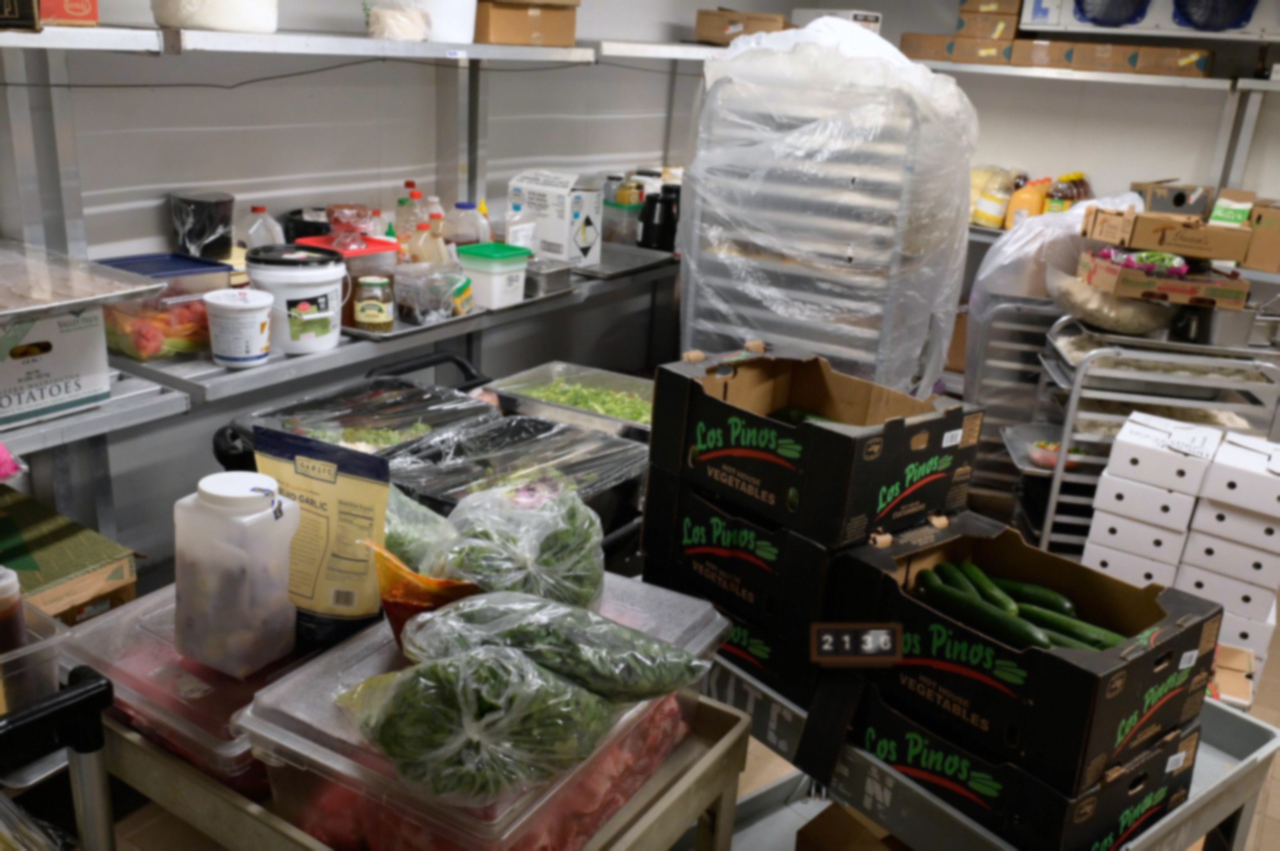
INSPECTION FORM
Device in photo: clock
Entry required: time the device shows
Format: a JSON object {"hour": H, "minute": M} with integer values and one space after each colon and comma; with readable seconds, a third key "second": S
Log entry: {"hour": 21, "minute": 36}
